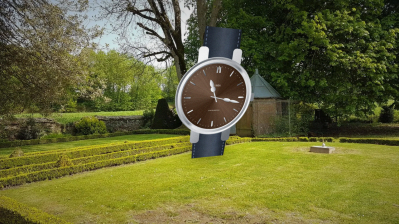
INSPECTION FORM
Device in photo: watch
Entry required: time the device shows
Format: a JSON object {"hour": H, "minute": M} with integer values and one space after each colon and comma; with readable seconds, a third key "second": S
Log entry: {"hour": 11, "minute": 17}
